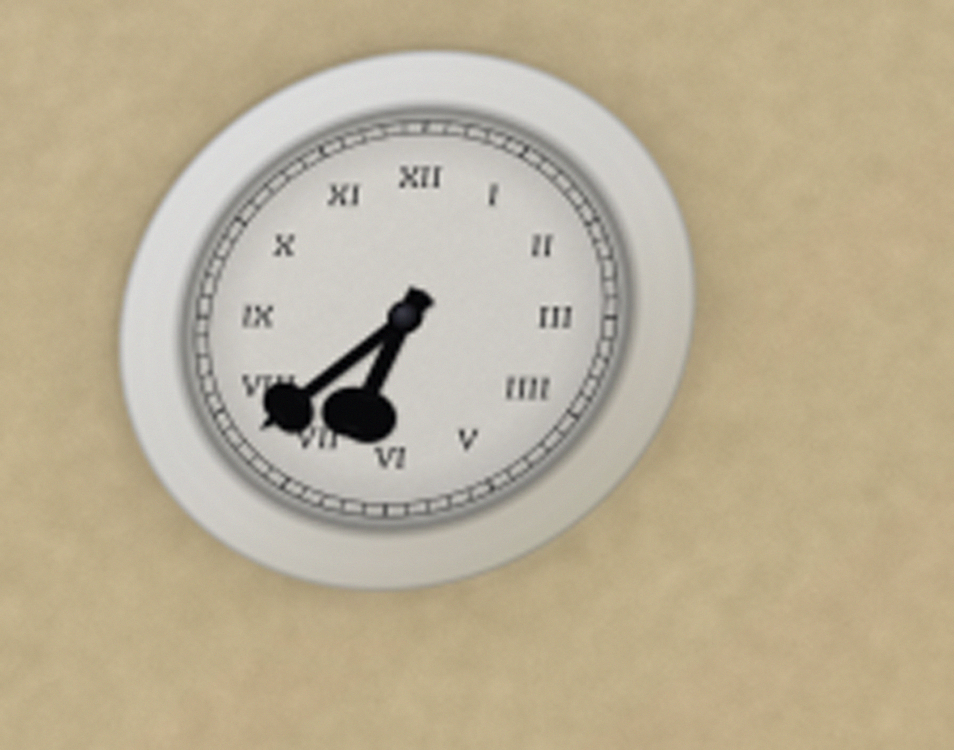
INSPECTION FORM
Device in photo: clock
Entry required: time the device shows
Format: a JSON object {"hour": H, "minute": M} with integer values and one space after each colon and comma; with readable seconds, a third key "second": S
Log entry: {"hour": 6, "minute": 38}
